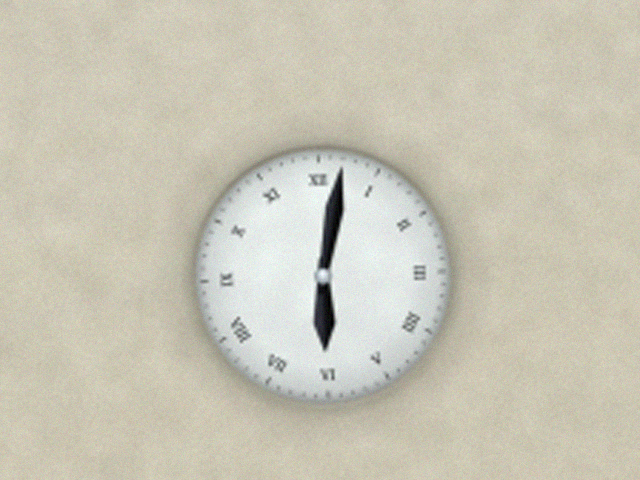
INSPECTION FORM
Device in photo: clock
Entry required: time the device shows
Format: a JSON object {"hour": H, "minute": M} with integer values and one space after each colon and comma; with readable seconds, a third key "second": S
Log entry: {"hour": 6, "minute": 2}
